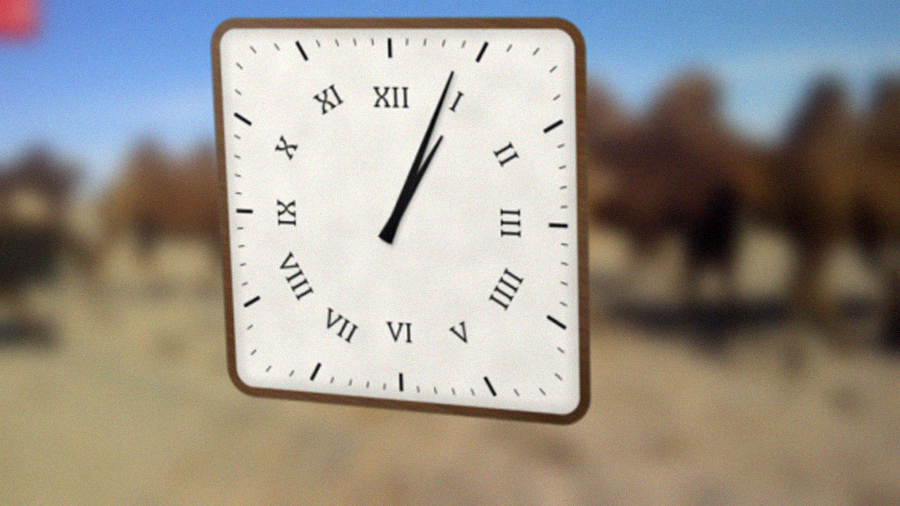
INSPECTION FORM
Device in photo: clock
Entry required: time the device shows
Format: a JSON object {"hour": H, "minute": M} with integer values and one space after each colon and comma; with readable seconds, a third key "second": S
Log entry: {"hour": 1, "minute": 4}
